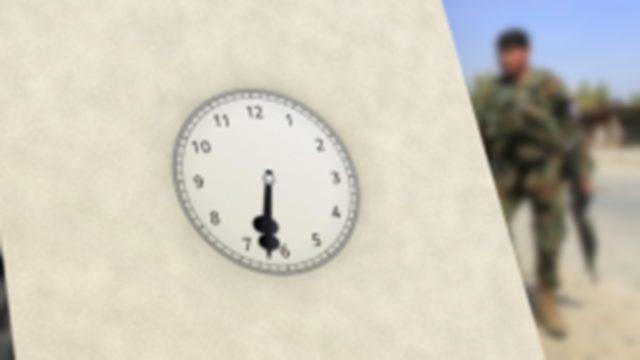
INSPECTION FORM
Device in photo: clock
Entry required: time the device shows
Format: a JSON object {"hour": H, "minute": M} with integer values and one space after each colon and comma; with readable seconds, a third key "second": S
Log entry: {"hour": 6, "minute": 32}
